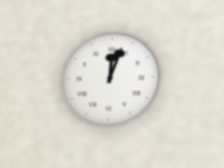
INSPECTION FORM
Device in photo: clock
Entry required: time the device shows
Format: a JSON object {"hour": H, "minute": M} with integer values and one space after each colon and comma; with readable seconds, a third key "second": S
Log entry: {"hour": 12, "minute": 3}
